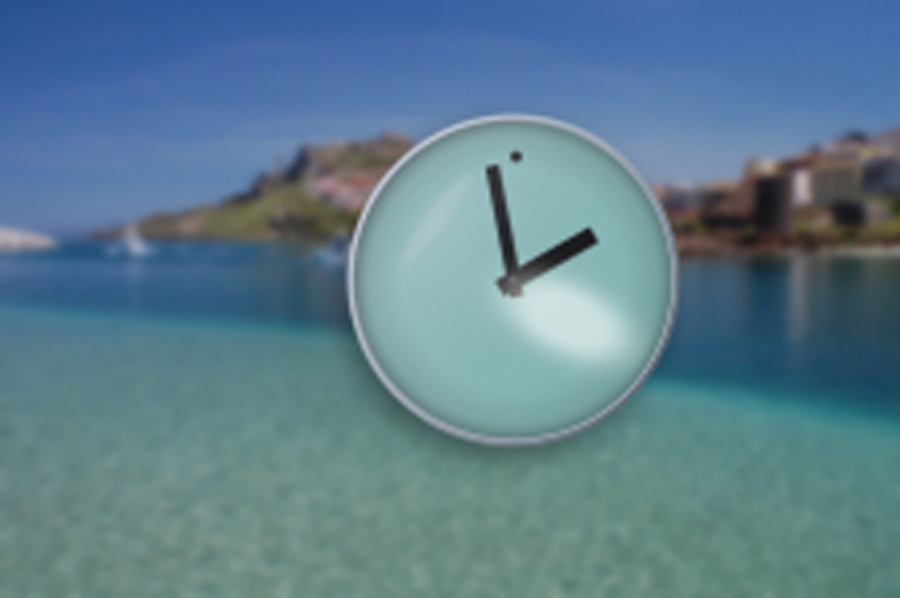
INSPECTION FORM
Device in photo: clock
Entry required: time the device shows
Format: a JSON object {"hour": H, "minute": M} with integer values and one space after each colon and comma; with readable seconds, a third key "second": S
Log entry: {"hour": 1, "minute": 58}
